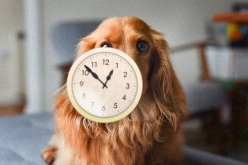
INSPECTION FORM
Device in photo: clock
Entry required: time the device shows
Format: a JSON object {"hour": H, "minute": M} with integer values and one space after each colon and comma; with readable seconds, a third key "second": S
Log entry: {"hour": 12, "minute": 52}
